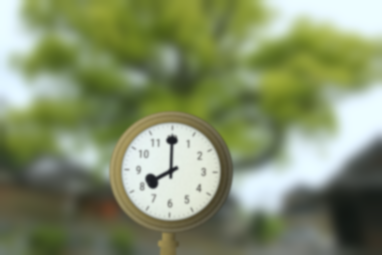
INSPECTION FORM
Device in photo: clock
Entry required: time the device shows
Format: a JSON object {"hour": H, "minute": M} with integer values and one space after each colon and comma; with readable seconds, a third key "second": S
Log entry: {"hour": 8, "minute": 0}
